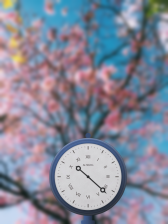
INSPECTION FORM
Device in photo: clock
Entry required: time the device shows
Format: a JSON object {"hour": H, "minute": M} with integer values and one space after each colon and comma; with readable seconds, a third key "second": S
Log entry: {"hour": 10, "minute": 22}
